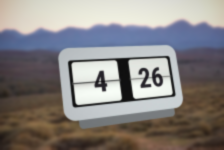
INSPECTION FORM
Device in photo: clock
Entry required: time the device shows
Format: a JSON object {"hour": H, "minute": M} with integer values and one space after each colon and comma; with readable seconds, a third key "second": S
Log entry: {"hour": 4, "minute": 26}
